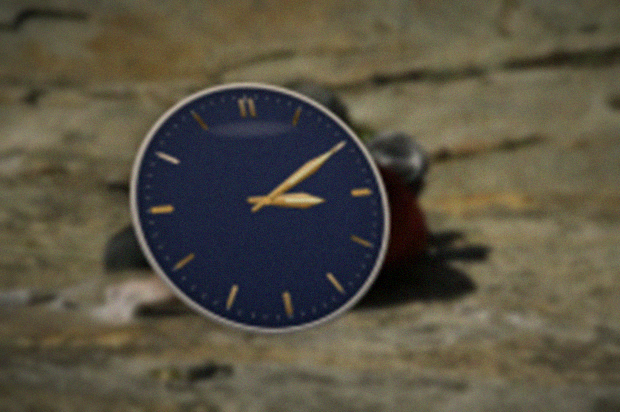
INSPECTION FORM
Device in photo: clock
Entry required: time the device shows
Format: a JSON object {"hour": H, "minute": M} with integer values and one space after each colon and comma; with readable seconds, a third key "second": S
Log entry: {"hour": 3, "minute": 10}
